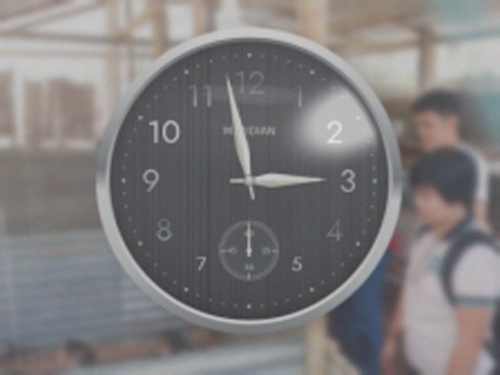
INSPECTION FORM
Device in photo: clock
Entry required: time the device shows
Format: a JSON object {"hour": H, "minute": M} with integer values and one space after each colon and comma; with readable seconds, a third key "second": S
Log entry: {"hour": 2, "minute": 58}
